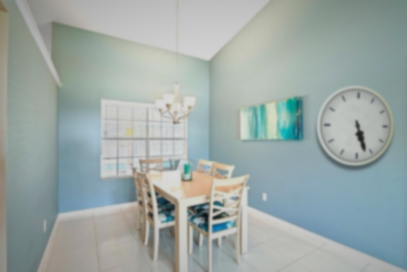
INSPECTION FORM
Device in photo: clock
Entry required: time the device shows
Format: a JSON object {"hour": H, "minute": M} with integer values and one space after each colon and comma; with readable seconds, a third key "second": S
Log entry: {"hour": 5, "minute": 27}
